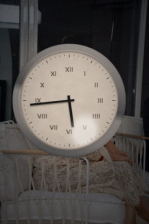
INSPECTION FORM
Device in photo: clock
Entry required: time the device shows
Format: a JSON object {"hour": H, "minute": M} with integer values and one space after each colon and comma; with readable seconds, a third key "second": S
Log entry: {"hour": 5, "minute": 44}
